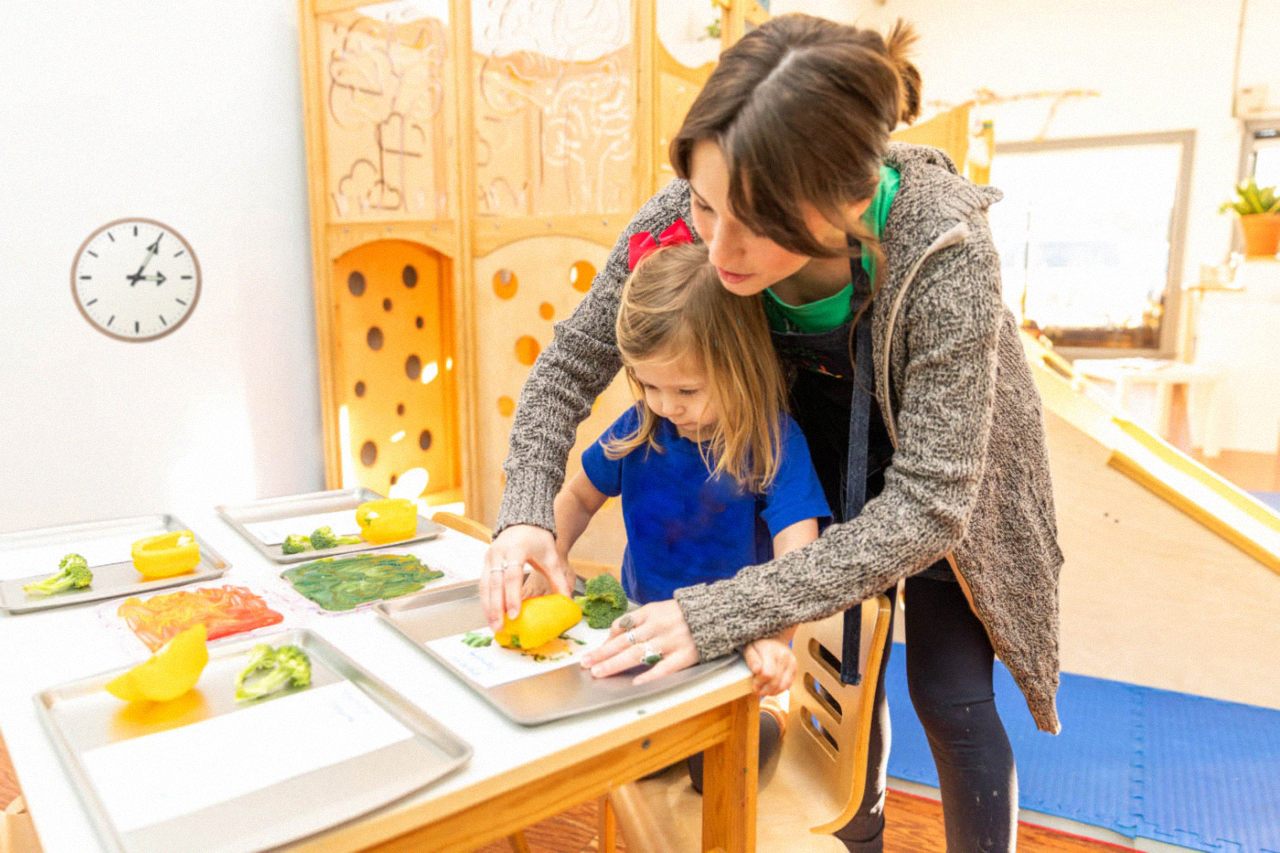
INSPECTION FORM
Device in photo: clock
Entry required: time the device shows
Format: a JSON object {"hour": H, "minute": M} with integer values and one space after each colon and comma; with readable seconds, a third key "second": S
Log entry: {"hour": 3, "minute": 5}
